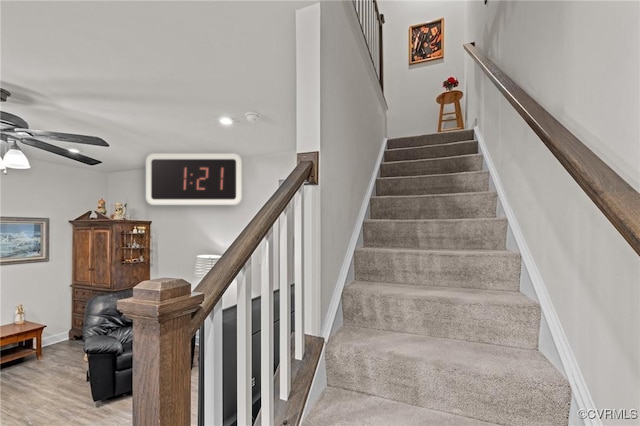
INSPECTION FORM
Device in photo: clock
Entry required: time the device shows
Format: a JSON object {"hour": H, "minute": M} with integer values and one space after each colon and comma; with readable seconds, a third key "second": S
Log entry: {"hour": 1, "minute": 21}
